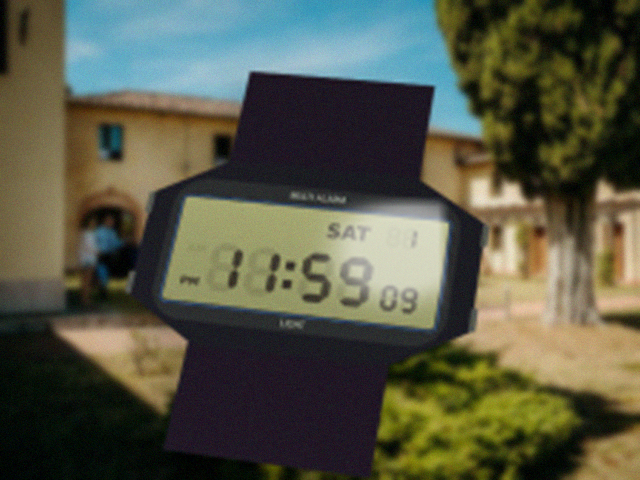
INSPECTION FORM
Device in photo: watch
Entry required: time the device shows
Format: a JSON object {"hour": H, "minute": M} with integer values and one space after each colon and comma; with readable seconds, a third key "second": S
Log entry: {"hour": 11, "minute": 59, "second": 9}
